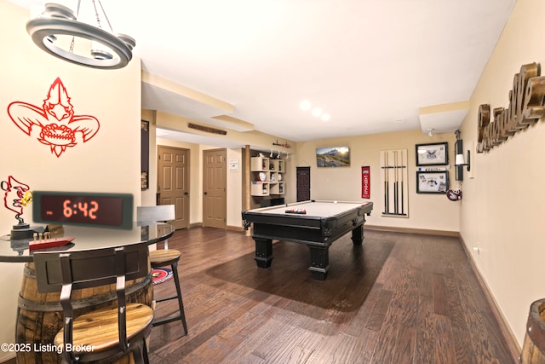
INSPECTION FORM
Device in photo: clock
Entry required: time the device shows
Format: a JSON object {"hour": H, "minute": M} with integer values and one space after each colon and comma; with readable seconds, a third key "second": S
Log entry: {"hour": 6, "minute": 42}
